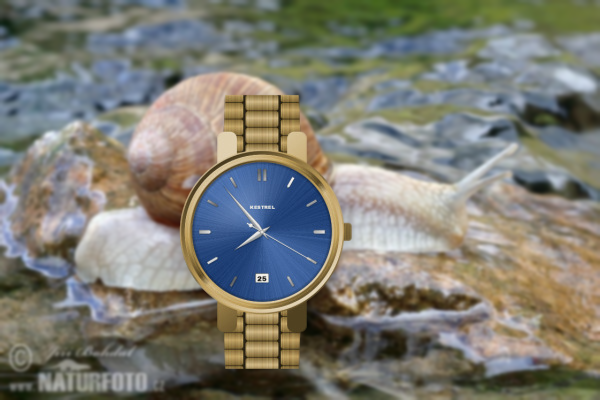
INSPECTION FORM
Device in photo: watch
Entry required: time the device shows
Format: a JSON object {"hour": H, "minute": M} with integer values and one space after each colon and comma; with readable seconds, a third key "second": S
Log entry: {"hour": 7, "minute": 53, "second": 20}
